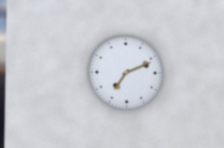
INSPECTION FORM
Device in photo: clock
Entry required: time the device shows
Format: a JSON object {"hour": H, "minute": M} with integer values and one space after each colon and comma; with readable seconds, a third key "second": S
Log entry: {"hour": 7, "minute": 11}
